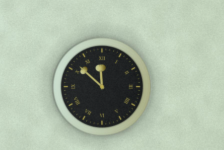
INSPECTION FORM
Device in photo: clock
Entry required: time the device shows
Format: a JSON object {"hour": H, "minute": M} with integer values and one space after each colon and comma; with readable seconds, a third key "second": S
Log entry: {"hour": 11, "minute": 52}
